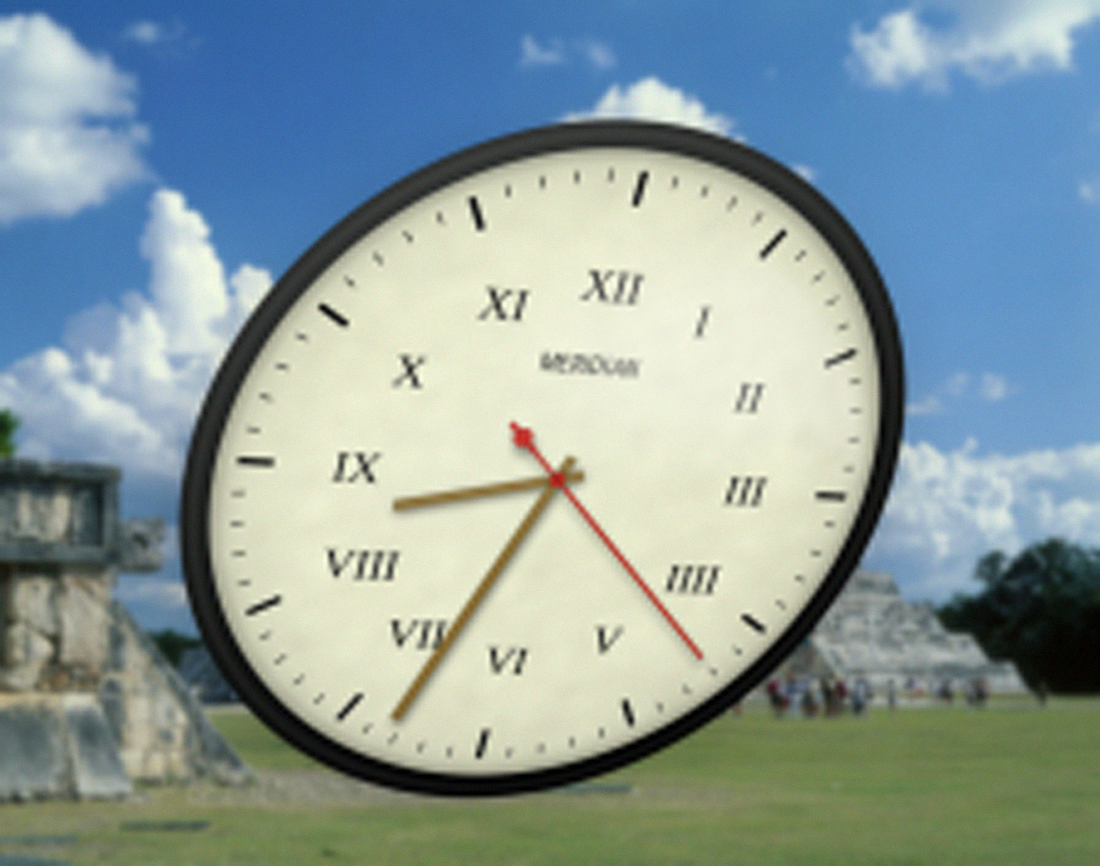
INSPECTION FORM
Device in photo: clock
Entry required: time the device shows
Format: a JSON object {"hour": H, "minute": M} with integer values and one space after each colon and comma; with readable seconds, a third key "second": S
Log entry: {"hour": 8, "minute": 33, "second": 22}
